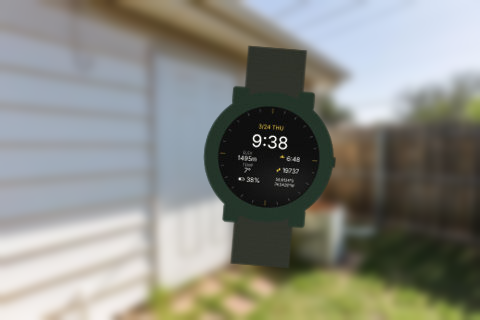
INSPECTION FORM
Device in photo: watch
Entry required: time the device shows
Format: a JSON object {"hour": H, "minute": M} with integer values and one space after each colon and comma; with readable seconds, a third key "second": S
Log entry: {"hour": 9, "minute": 38}
